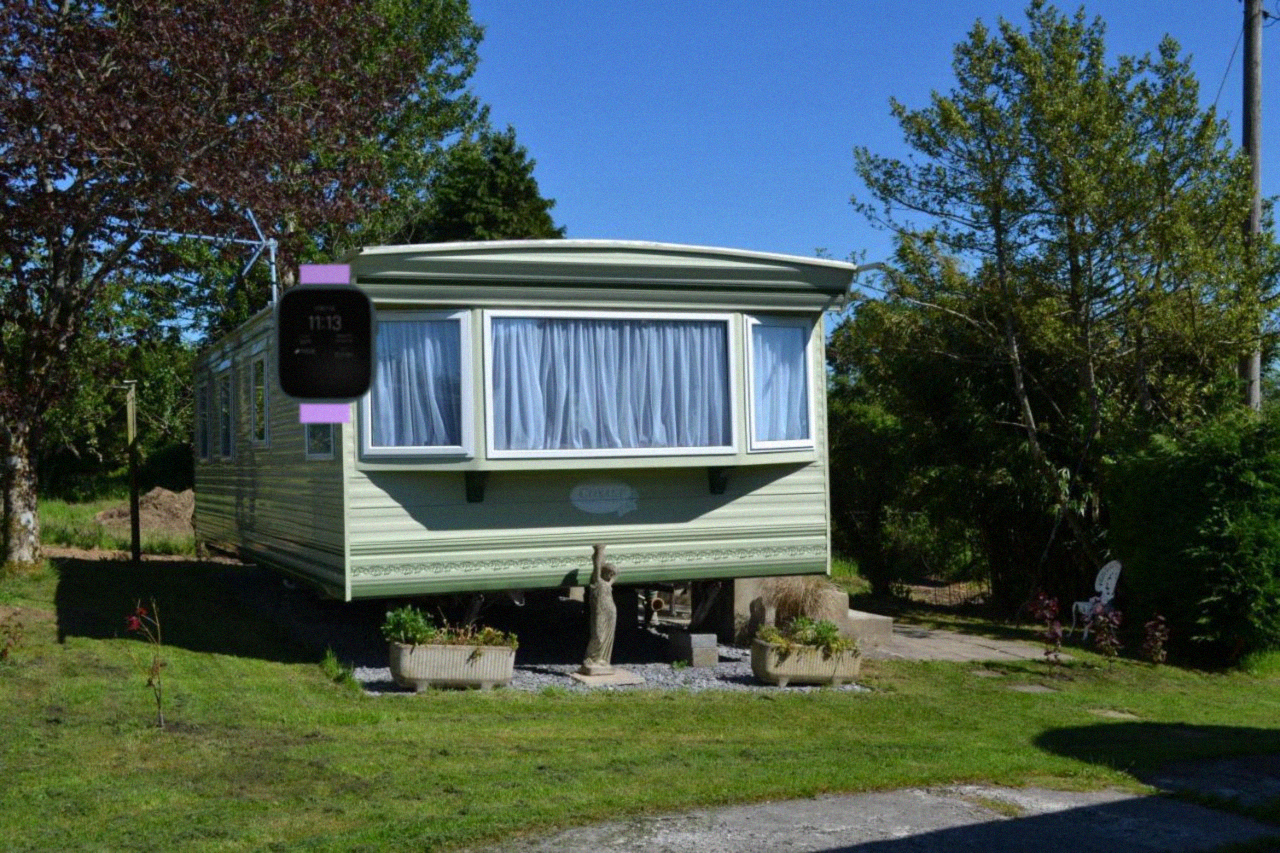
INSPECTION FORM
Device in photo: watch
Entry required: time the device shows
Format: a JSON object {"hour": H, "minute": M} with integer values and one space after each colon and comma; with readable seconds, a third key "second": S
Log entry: {"hour": 11, "minute": 13}
